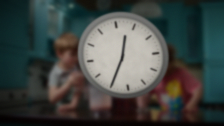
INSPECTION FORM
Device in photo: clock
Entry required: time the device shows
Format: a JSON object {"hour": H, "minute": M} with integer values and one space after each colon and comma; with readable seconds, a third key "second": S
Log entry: {"hour": 12, "minute": 35}
